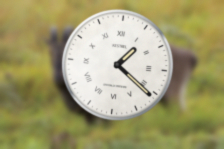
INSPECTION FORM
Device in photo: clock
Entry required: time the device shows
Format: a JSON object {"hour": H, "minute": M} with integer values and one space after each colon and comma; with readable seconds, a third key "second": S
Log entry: {"hour": 1, "minute": 21}
